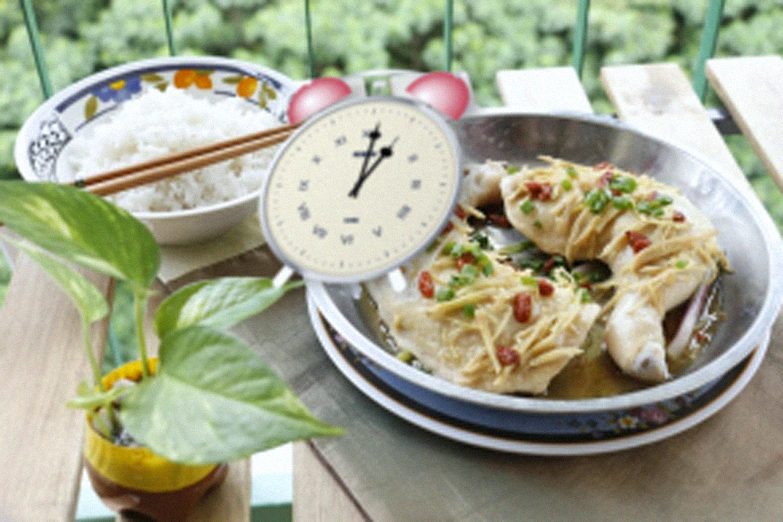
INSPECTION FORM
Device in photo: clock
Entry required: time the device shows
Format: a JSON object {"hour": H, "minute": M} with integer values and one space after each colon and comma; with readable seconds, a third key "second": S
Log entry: {"hour": 1, "minute": 1}
